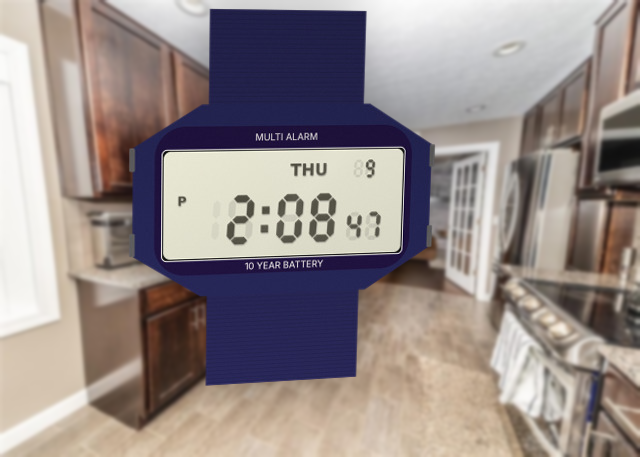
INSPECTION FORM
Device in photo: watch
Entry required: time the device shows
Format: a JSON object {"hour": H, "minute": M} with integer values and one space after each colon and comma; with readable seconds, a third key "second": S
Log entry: {"hour": 2, "minute": 8, "second": 47}
